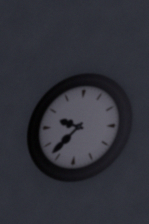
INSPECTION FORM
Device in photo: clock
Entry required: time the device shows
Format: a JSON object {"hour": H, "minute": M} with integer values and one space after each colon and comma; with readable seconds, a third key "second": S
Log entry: {"hour": 9, "minute": 37}
